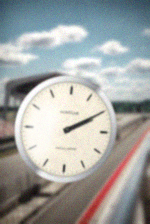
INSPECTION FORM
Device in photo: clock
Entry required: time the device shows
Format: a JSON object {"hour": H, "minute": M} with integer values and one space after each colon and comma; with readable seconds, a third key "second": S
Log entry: {"hour": 2, "minute": 10}
